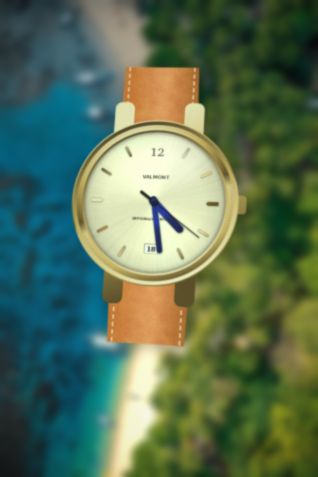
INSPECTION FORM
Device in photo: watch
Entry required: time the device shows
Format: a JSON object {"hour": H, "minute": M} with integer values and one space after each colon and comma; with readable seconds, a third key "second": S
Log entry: {"hour": 4, "minute": 28, "second": 21}
